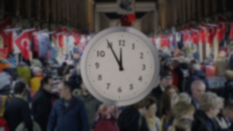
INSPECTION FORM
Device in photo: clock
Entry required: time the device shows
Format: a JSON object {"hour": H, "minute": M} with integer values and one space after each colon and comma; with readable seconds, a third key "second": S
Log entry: {"hour": 11, "minute": 55}
